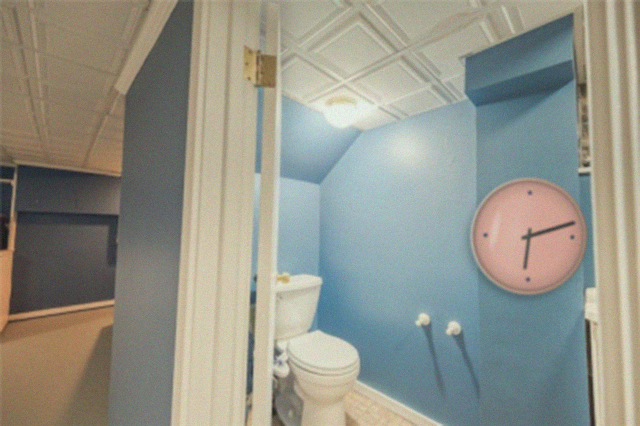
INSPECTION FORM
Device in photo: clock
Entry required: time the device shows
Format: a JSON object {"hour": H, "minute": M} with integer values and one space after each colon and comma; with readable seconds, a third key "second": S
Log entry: {"hour": 6, "minute": 12}
